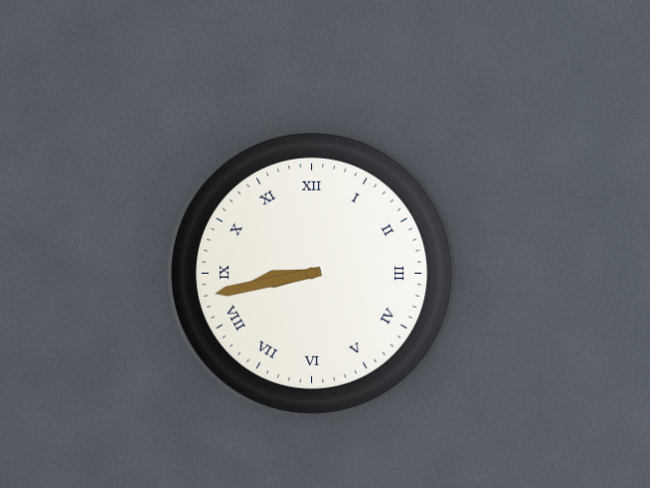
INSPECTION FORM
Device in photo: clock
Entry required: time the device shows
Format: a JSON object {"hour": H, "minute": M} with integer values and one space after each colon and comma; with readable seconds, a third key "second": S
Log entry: {"hour": 8, "minute": 43}
